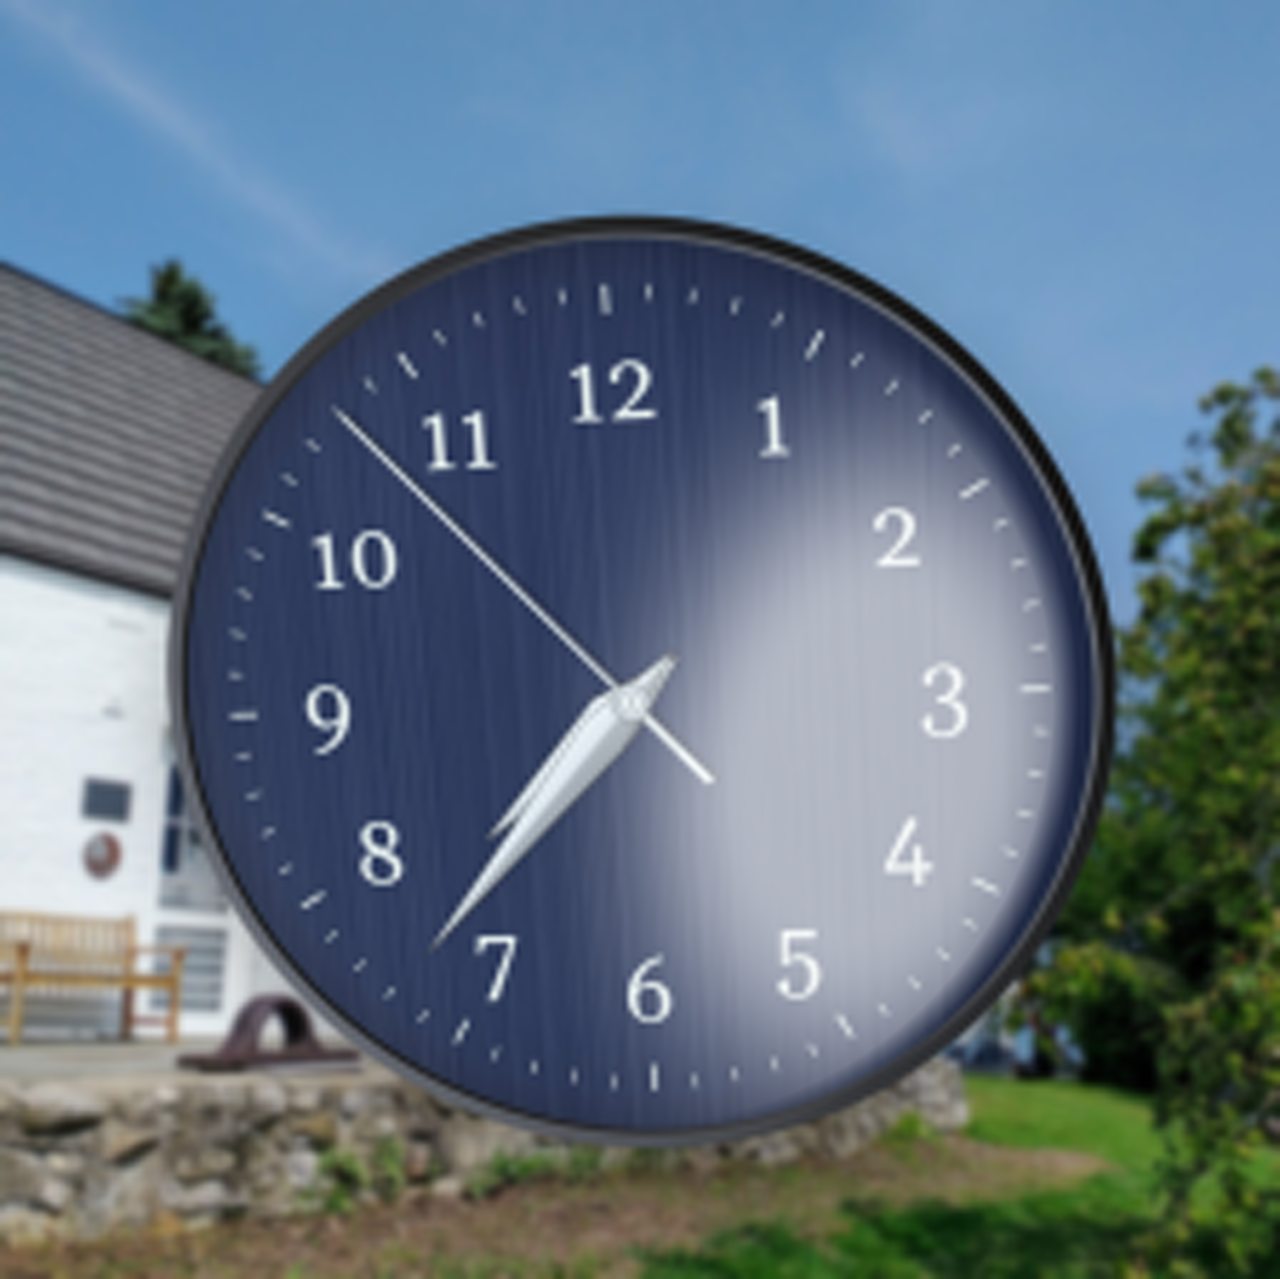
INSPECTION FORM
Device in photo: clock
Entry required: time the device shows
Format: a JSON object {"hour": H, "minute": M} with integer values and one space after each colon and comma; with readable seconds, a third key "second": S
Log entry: {"hour": 7, "minute": 36, "second": 53}
